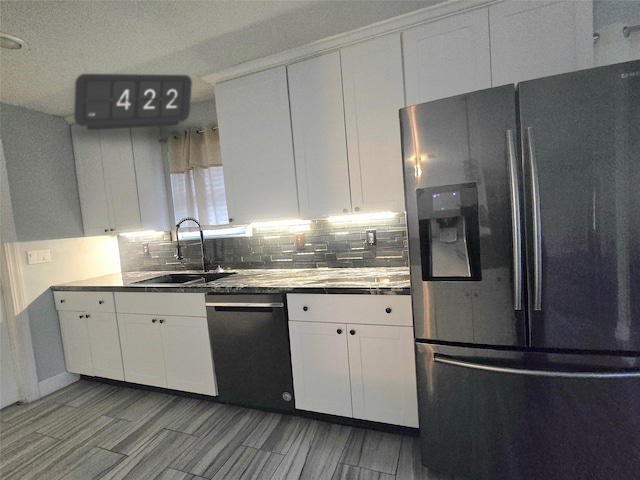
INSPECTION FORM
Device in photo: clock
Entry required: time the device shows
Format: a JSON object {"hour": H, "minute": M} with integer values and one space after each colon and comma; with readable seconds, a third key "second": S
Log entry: {"hour": 4, "minute": 22}
